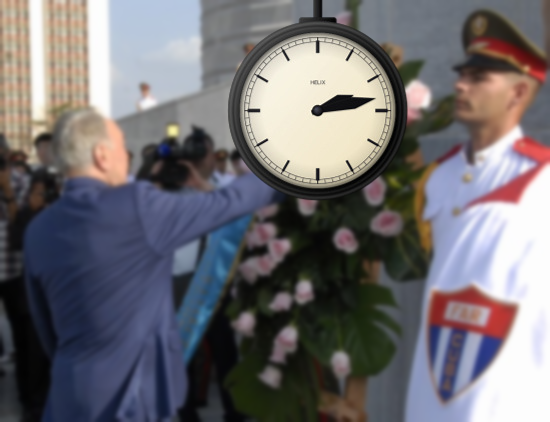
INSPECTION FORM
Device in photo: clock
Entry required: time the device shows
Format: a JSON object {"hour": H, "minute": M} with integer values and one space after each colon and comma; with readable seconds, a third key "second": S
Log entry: {"hour": 2, "minute": 13}
